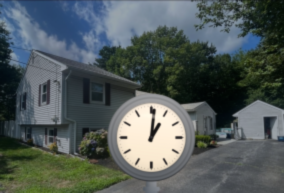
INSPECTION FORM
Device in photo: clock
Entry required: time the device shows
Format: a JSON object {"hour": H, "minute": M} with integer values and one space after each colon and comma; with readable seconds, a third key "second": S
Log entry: {"hour": 1, "minute": 1}
